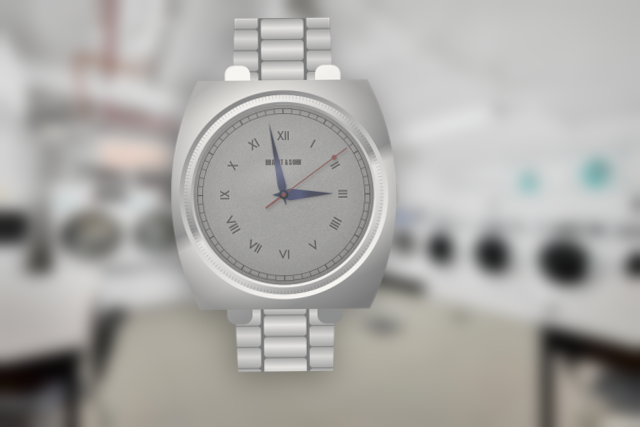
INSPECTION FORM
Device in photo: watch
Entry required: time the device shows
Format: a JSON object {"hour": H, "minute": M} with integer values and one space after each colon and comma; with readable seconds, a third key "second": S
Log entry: {"hour": 2, "minute": 58, "second": 9}
